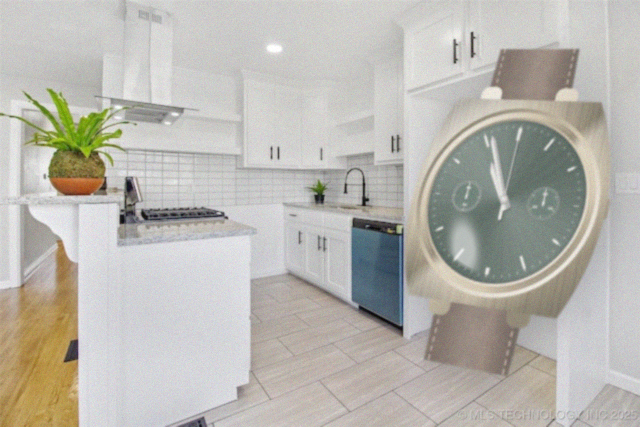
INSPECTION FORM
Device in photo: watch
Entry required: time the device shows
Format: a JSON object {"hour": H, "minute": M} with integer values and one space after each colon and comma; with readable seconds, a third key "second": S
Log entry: {"hour": 10, "minute": 56}
